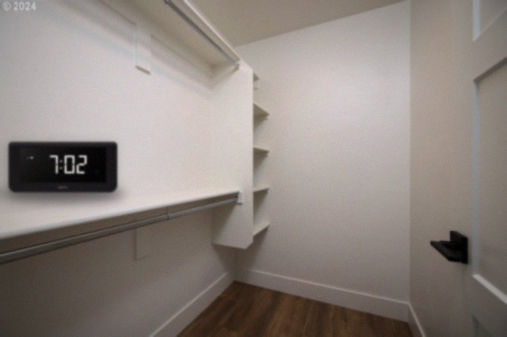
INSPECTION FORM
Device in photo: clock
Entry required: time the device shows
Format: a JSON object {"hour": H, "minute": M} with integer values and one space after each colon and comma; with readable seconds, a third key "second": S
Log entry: {"hour": 7, "minute": 2}
